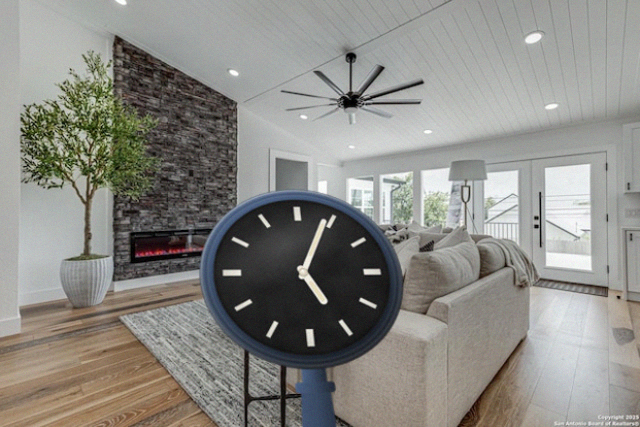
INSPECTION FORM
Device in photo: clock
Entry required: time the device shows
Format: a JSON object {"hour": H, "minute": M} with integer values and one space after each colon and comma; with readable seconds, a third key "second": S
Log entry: {"hour": 5, "minute": 4}
